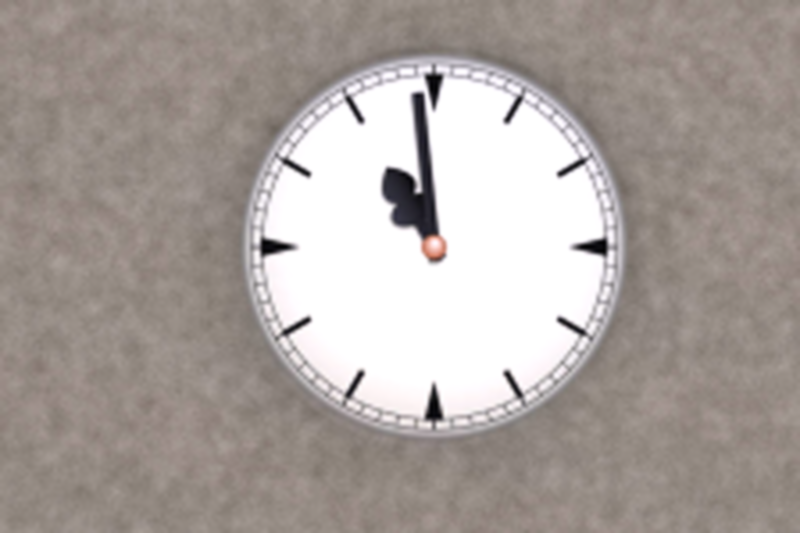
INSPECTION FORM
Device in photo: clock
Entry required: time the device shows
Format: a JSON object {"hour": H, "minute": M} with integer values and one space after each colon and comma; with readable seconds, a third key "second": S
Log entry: {"hour": 10, "minute": 59}
